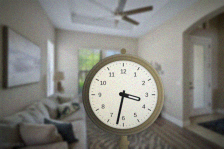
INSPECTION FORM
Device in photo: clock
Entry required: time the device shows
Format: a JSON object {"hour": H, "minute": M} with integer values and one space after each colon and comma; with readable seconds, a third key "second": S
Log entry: {"hour": 3, "minute": 32}
